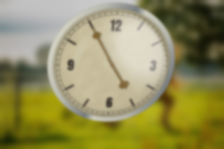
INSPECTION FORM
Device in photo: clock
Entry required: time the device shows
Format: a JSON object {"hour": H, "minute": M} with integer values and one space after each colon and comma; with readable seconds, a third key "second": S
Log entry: {"hour": 4, "minute": 55}
